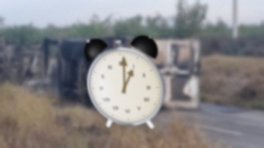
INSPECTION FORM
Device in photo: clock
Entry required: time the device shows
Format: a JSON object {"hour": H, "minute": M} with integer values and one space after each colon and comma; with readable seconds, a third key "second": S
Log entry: {"hour": 1, "minute": 1}
